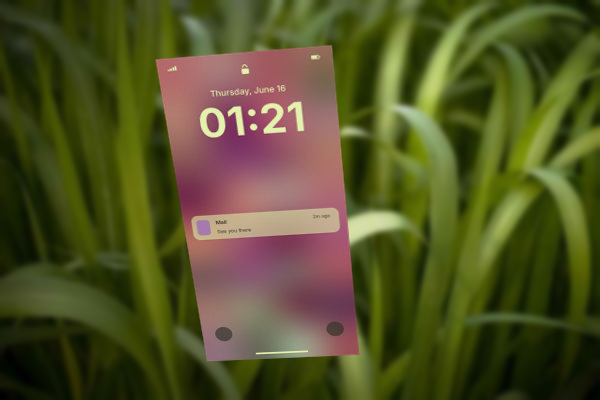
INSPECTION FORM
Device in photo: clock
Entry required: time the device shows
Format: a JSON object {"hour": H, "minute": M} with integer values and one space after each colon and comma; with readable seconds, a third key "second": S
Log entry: {"hour": 1, "minute": 21}
